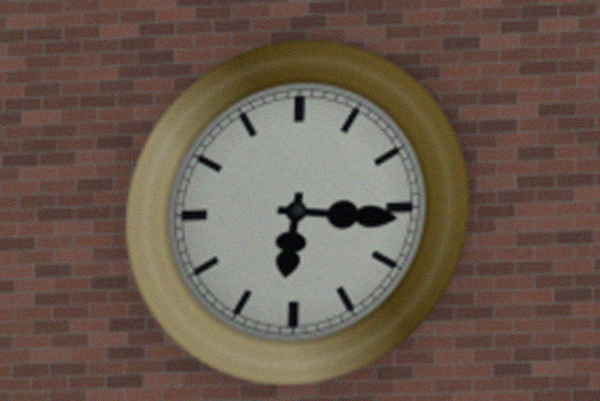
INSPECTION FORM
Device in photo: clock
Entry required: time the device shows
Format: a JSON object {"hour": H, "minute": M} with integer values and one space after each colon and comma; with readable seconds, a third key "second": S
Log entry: {"hour": 6, "minute": 16}
